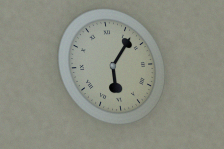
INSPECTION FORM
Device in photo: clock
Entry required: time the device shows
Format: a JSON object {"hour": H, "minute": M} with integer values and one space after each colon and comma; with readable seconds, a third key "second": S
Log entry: {"hour": 6, "minute": 7}
